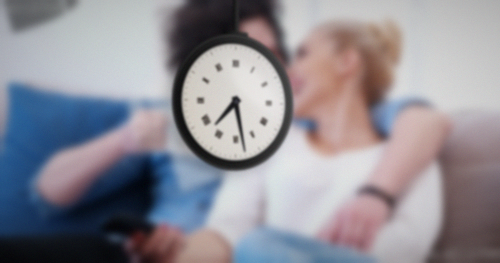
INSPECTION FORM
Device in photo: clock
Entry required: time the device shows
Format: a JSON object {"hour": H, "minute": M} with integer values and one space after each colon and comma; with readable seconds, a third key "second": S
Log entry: {"hour": 7, "minute": 28}
